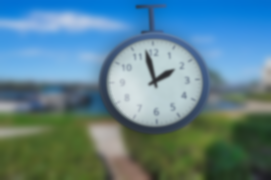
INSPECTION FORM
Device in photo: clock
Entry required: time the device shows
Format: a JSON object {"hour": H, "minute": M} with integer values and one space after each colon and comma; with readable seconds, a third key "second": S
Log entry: {"hour": 1, "minute": 58}
